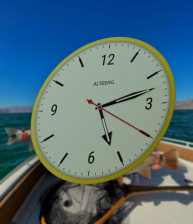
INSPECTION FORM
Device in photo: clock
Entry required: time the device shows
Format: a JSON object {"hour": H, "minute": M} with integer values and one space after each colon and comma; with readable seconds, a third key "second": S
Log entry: {"hour": 5, "minute": 12, "second": 20}
